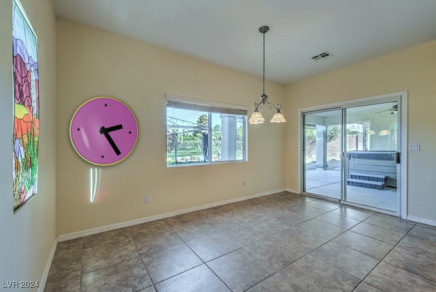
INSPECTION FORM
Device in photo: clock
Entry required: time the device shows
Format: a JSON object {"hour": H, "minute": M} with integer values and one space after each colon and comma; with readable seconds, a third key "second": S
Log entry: {"hour": 2, "minute": 24}
